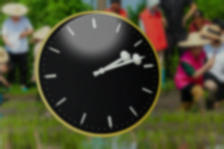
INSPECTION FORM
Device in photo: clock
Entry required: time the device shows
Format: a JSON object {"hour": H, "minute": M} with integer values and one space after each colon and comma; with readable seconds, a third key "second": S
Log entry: {"hour": 2, "minute": 13}
